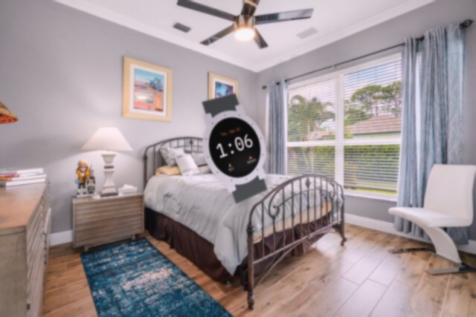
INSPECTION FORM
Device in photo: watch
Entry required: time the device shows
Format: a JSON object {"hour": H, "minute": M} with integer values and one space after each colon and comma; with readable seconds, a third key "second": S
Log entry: {"hour": 1, "minute": 6}
